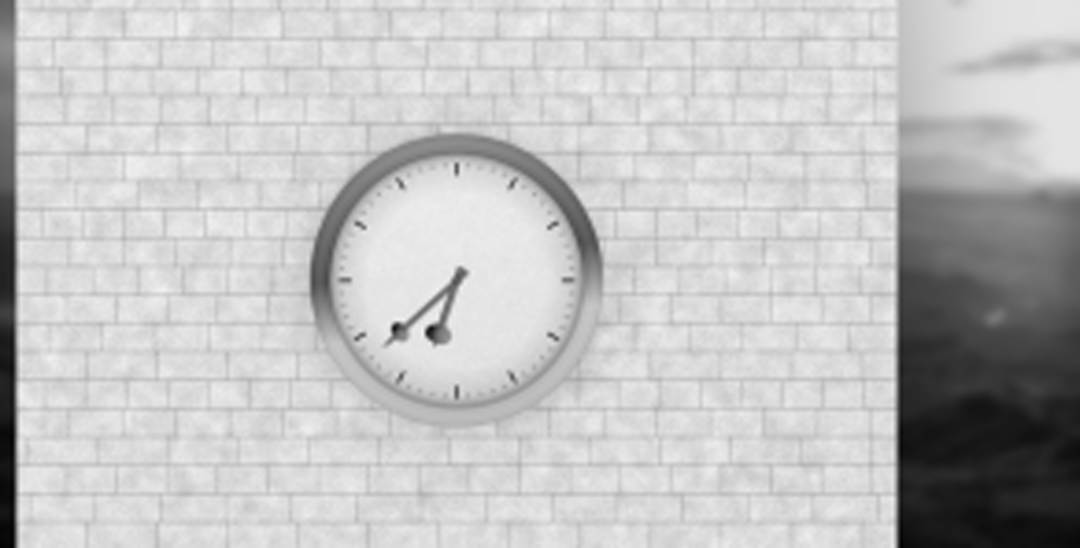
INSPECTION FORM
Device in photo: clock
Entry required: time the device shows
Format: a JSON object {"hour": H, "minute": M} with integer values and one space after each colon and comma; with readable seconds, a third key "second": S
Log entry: {"hour": 6, "minute": 38}
